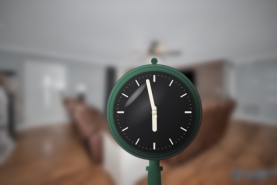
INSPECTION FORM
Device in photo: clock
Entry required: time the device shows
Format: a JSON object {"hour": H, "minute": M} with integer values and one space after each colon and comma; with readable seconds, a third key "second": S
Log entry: {"hour": 5, "minute": 58}
